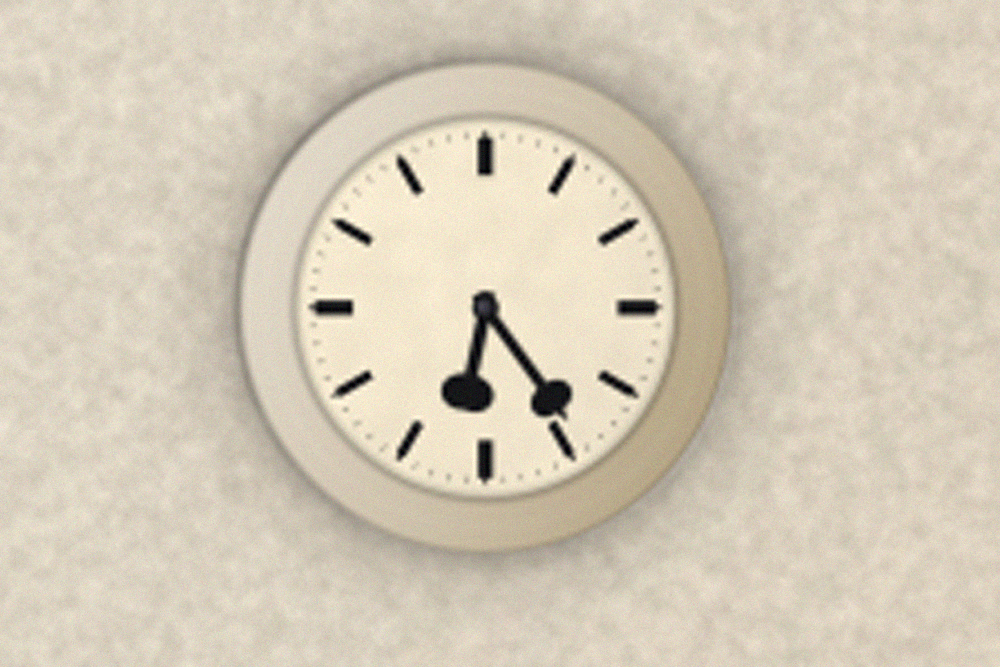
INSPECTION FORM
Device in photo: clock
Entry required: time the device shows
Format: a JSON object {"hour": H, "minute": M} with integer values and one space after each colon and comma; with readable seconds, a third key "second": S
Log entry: {"hour": 6, "minute": 24}
